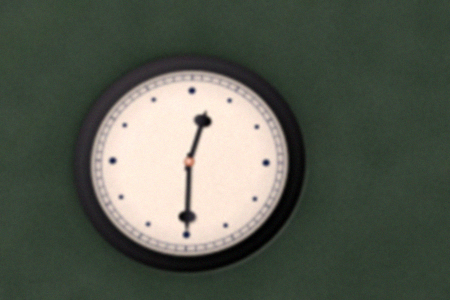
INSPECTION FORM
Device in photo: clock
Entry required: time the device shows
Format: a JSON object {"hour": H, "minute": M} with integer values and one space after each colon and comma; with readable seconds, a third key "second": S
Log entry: {"hour": 12, "minute": 30}
